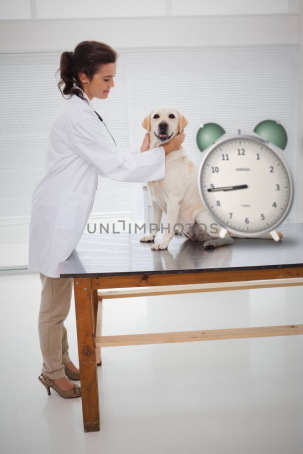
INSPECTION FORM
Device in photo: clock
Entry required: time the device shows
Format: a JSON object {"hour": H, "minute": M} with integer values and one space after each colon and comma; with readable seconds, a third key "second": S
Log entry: {"hour": 8, "minute": 44}
